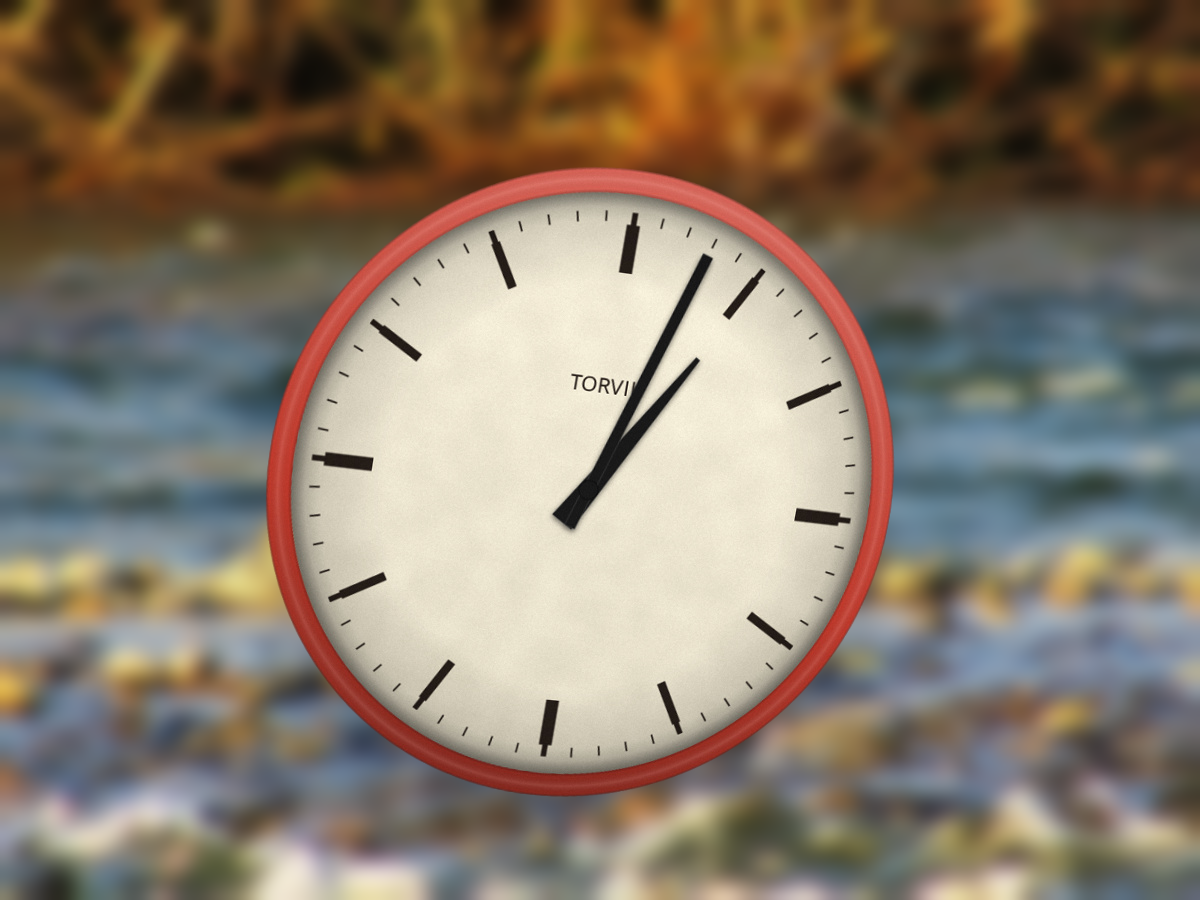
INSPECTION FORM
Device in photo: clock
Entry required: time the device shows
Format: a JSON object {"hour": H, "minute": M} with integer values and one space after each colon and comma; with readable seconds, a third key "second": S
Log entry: {"hour": 1, "minute": 3}
